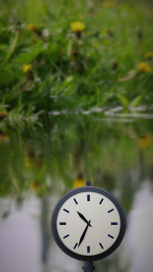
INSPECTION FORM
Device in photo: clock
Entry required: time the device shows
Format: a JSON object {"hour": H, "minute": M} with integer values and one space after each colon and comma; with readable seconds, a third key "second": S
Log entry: {"hour": 10, "minute": 34}
